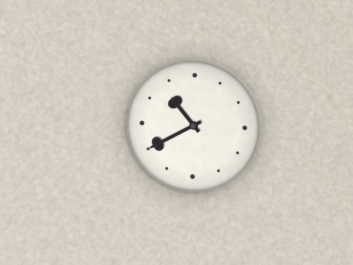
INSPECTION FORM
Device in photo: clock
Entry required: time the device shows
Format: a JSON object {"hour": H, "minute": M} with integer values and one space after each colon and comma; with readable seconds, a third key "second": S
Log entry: {"hour": 10, "minute": 40}
